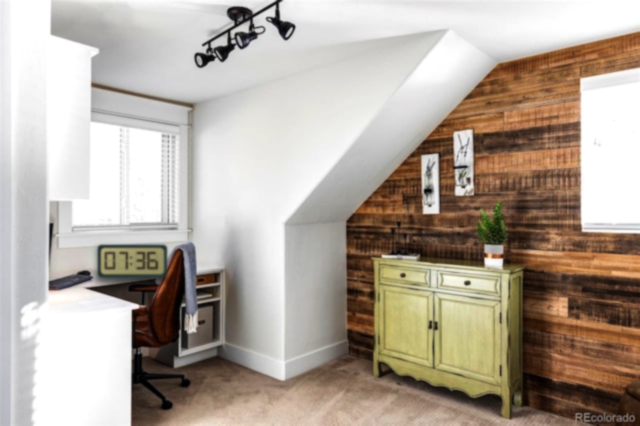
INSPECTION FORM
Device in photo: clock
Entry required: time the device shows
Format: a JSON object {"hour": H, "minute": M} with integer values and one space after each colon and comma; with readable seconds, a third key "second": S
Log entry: {"hour": 7, "minute": 36}
